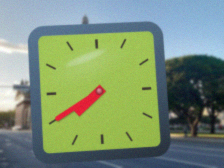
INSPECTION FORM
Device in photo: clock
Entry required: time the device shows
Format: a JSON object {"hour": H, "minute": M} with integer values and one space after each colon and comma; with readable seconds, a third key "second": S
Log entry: {"hour": 7, "minute": 40}
